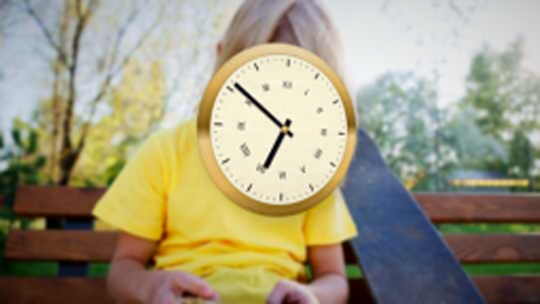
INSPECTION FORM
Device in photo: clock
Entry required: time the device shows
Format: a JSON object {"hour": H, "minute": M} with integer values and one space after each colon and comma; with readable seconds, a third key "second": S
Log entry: {"hour": 6, "minute": 51}
